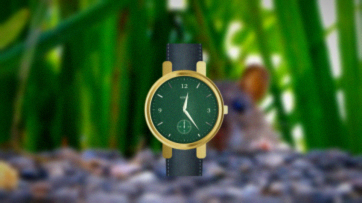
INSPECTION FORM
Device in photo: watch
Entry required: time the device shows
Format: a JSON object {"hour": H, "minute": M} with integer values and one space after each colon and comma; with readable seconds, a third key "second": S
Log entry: {"hour": 12, "minute": 24}
